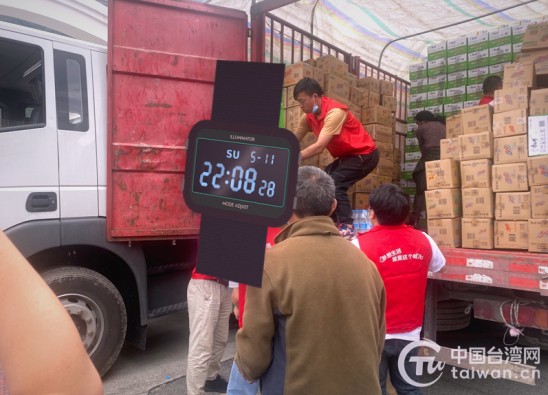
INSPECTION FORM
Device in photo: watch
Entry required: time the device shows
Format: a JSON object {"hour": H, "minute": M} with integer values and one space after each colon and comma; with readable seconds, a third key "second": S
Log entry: {"hour": 22, "minute": 8, "second": 28}
